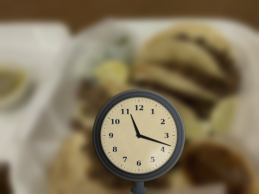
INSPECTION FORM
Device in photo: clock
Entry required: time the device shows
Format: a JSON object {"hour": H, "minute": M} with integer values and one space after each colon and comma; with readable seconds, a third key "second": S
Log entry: {"hour": 11, "minute": 18}
